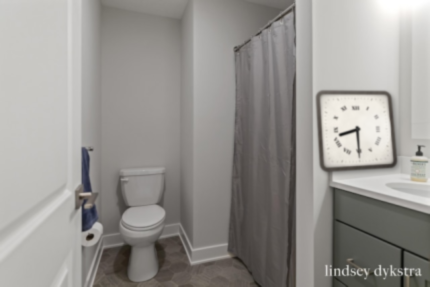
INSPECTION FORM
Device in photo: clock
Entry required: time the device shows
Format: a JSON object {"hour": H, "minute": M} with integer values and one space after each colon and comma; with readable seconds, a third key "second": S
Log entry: {"hour": 8, "minute": 30}
